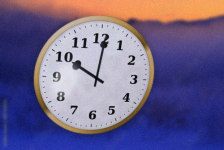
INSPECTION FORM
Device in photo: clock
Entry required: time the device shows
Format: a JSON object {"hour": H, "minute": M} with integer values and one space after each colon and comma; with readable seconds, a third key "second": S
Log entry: {"hour": 10, "minute": 1}
